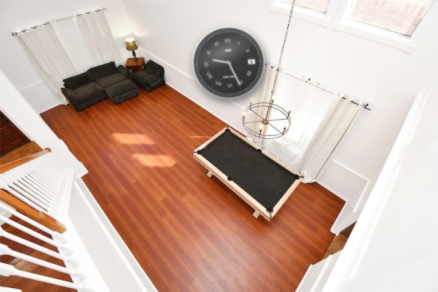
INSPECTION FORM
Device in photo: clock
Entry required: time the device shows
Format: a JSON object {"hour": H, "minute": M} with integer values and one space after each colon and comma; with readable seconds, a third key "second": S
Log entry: {"hour": 9, "minute": 26}
